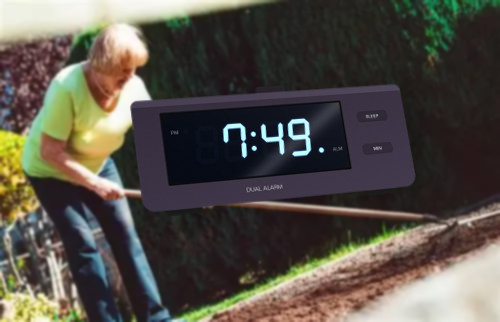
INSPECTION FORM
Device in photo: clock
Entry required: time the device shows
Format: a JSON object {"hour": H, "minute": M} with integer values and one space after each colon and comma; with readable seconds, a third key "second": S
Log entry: {"hour": 7, "minute": 49}
